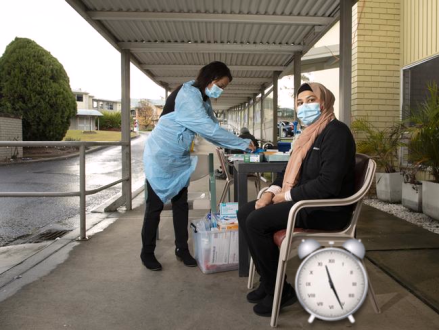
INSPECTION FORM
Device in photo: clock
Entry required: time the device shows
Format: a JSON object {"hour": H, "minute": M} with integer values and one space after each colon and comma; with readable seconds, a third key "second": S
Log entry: {"hour": 11, "minute": 26}
